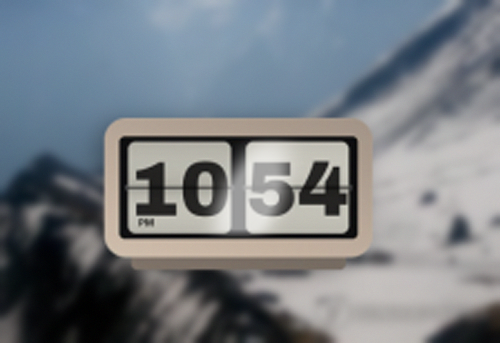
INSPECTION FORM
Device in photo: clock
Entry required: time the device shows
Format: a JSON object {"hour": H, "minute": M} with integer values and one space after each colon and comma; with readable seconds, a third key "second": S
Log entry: {"hour": 10, "minute": 54}
